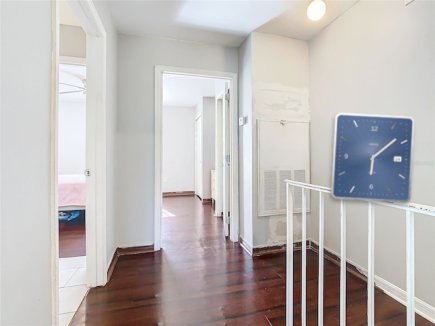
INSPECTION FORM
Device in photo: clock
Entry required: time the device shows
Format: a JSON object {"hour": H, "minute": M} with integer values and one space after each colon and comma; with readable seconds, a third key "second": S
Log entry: {"hour": 6, "minute": 8}
